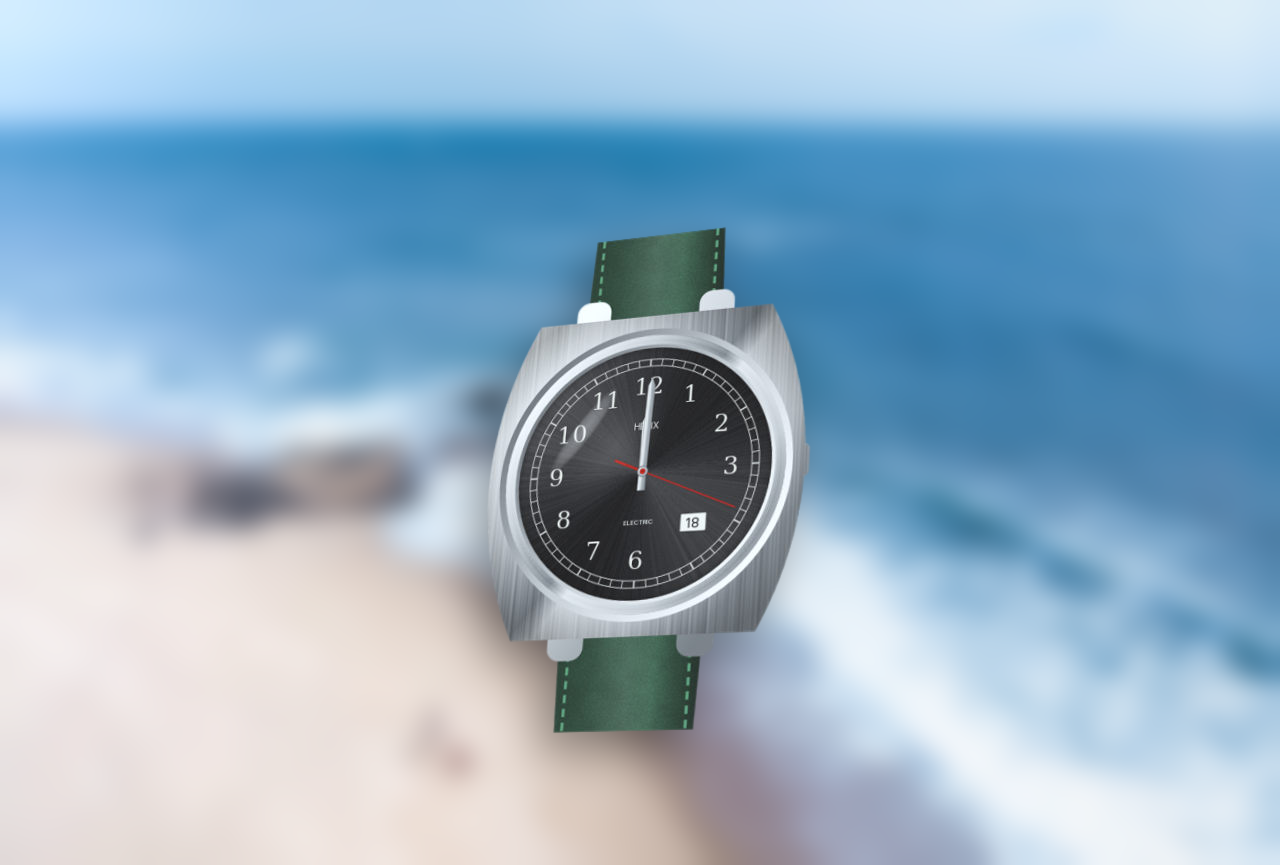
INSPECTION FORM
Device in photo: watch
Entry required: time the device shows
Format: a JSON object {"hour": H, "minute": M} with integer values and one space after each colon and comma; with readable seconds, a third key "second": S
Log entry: {"hour": 12, "minute": 0, "second": 19}
